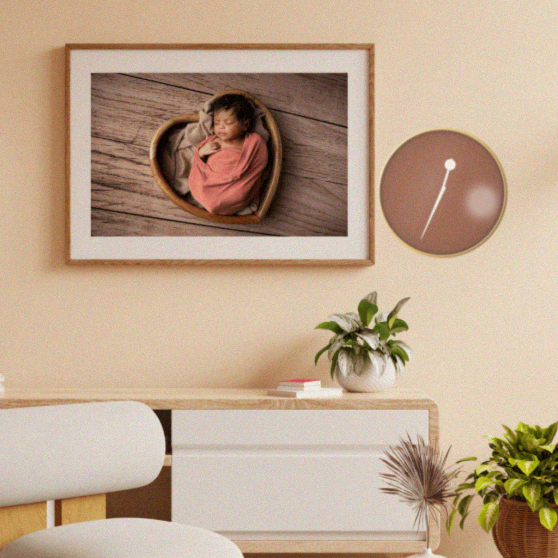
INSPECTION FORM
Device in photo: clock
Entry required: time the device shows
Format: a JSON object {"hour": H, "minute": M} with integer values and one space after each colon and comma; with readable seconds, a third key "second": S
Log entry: {"hour": 12, "minute": 34}
